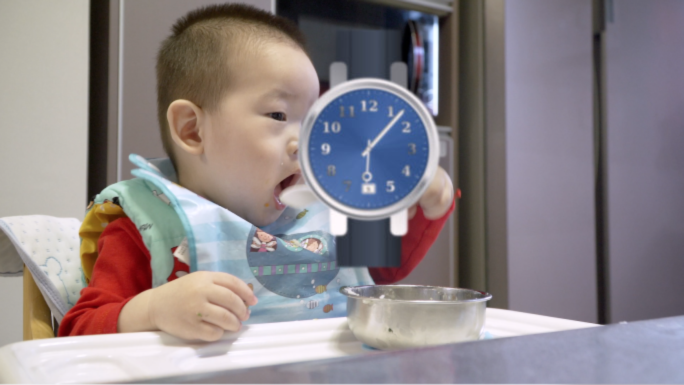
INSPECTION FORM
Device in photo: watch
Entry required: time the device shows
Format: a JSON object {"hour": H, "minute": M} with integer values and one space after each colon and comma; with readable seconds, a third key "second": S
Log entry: {"hour": 6, "minute": 7}
